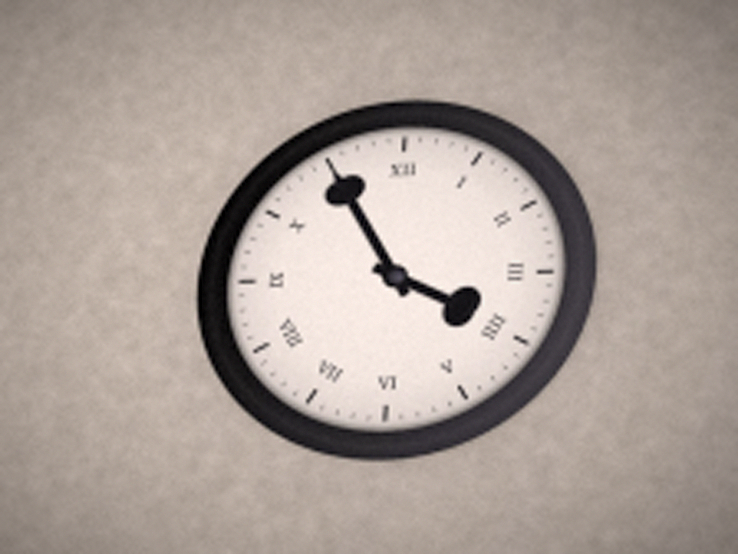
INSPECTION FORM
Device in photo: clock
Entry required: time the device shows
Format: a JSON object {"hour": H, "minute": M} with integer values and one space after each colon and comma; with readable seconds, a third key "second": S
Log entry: {"hour": 3, "minute": 55}
